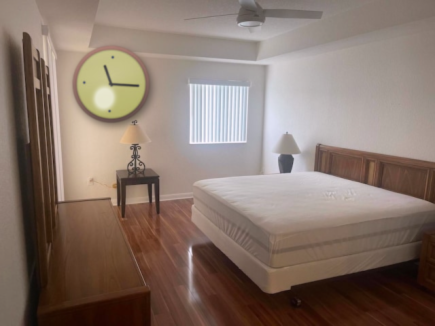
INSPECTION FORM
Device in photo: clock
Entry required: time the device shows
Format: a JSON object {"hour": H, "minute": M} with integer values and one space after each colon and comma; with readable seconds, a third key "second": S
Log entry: {"hour": 11, "minute": 15}
